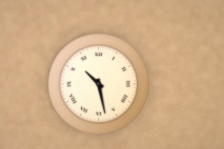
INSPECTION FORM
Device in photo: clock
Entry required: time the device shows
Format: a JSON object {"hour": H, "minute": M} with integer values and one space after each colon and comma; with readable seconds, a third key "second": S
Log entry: {"hour": 10, "minute": 28}
